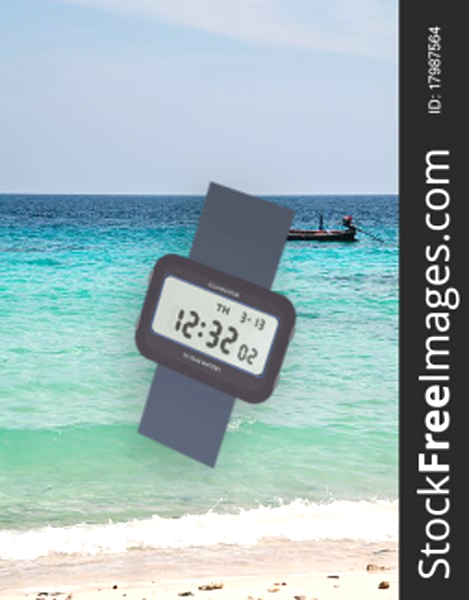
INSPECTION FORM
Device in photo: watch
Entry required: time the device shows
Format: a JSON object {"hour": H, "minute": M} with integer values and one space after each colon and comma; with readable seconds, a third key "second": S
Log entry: {"hour": 12, "minute": 32, "second": 2}
